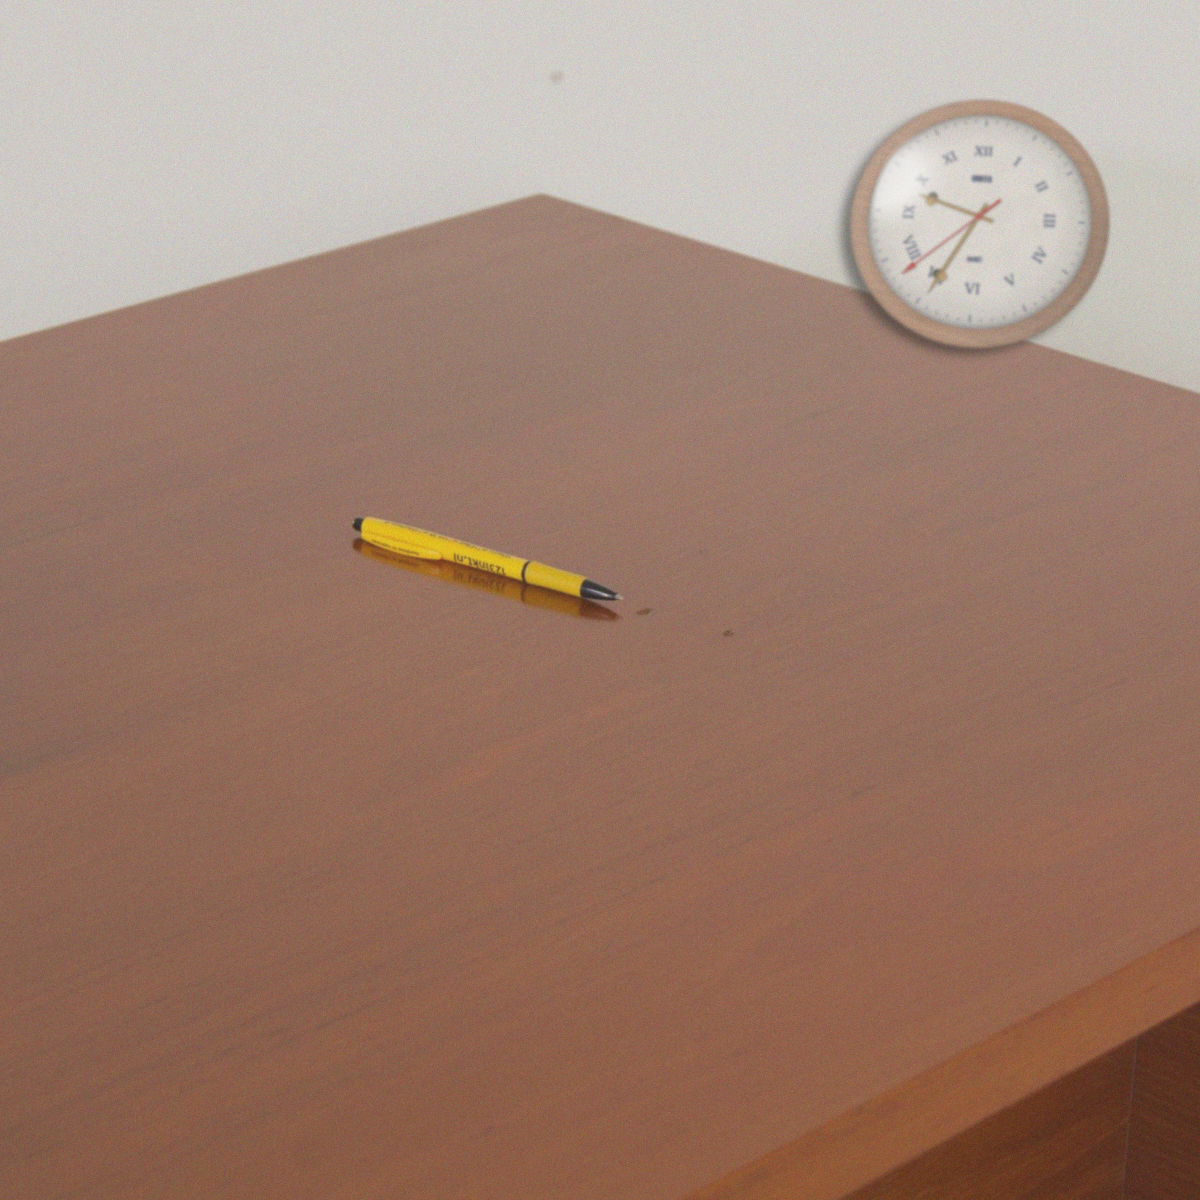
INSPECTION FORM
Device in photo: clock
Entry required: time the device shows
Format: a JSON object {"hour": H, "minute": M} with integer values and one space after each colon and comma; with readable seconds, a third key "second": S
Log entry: {"hour": 9, "minute": 34, "second": 38}
